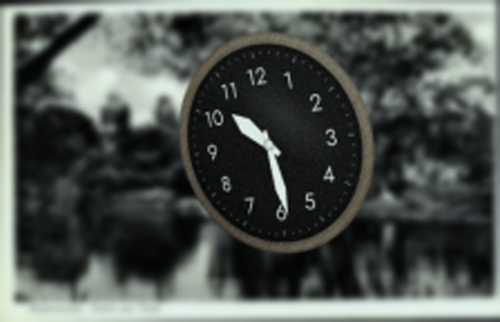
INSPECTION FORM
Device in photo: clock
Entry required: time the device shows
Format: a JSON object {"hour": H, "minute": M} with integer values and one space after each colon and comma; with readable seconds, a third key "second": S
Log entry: {"hour": 10, "minute": 29}
